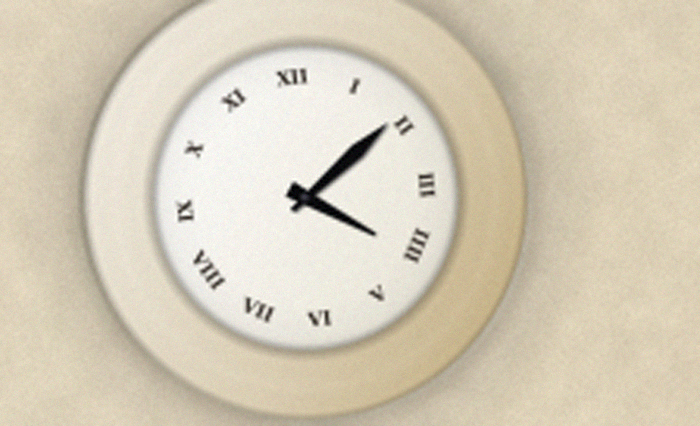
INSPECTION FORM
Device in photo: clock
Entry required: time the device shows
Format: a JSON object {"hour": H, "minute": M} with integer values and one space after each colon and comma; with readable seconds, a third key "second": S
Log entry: {"hour": 4, "minute": 9}
